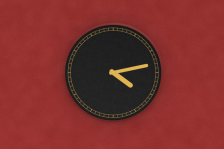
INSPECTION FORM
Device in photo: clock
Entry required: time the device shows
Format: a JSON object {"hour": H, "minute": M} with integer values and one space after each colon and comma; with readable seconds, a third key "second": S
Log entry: {"hour": 4, "minute": 13}
